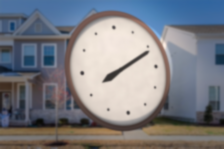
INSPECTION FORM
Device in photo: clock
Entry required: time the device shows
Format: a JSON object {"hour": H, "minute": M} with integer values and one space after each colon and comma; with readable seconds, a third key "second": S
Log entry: {"hour": 8, "minute": 11}
